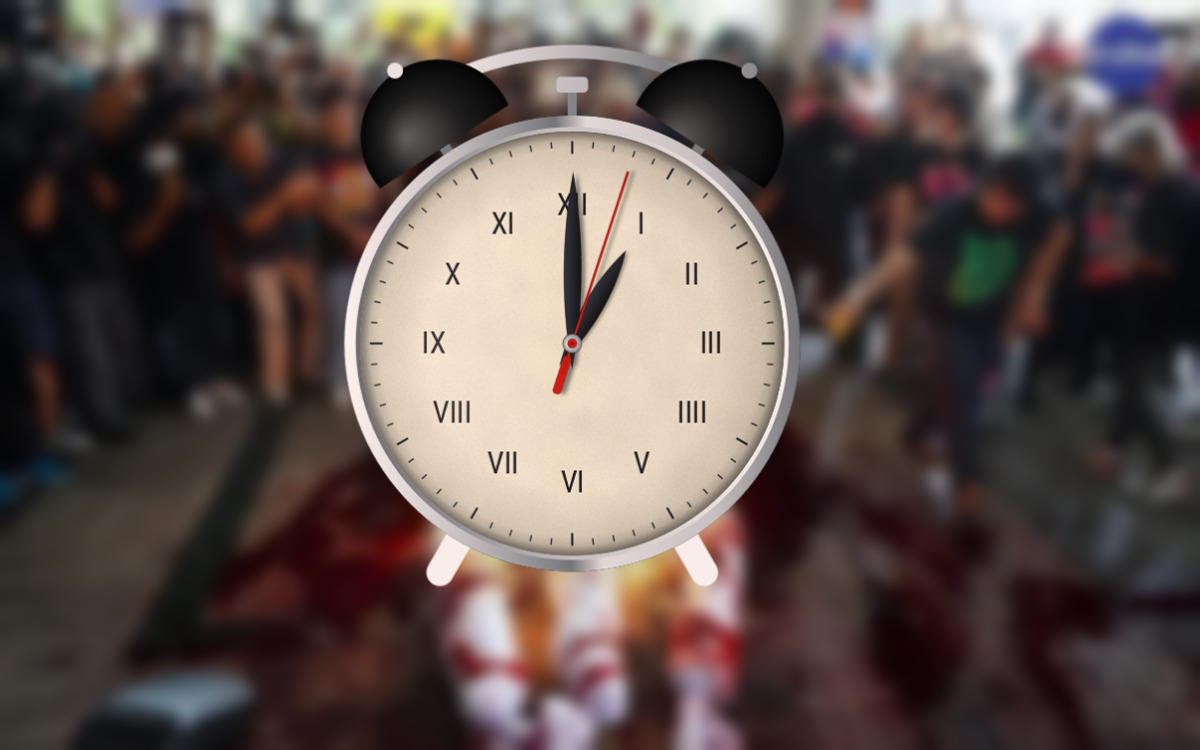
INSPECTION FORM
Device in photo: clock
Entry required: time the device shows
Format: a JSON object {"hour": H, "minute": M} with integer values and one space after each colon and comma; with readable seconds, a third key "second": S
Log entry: {"hour": 1, "minute": 0, "second": 3}
